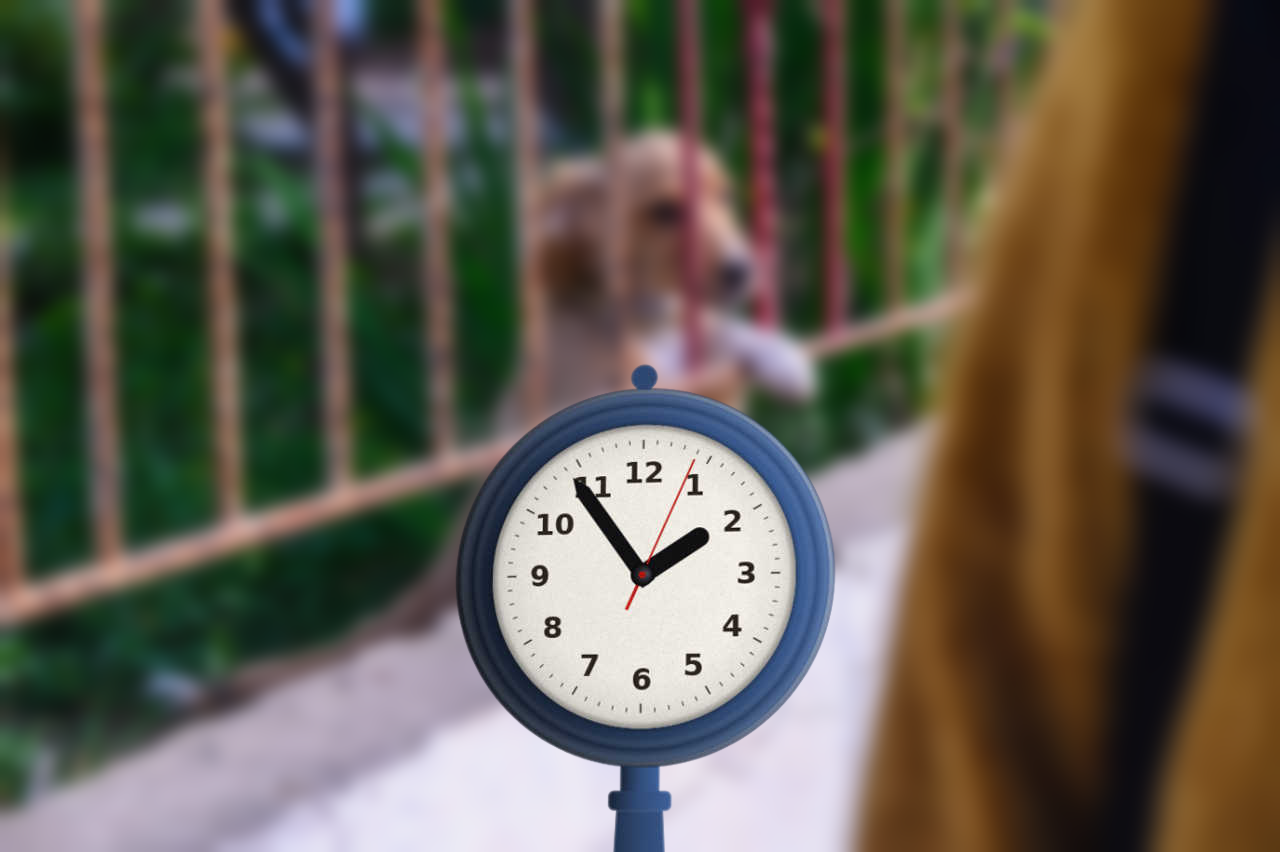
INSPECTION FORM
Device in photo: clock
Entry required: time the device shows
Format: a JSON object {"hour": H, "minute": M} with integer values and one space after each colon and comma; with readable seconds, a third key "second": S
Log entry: {"hour": 1, "minute": 54, "second": 4}
